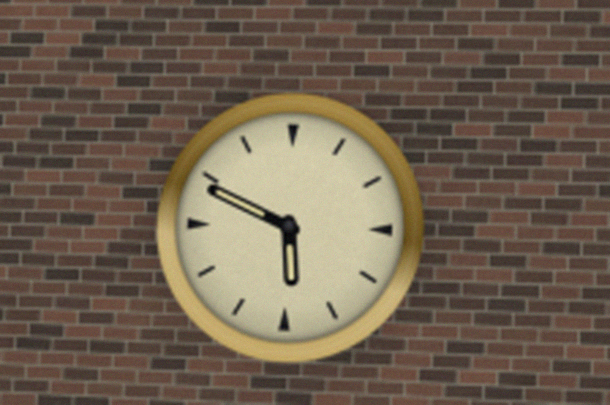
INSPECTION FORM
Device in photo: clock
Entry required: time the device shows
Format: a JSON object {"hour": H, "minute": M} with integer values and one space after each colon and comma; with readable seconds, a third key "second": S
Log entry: {"hour": 5, "minute": 49}
